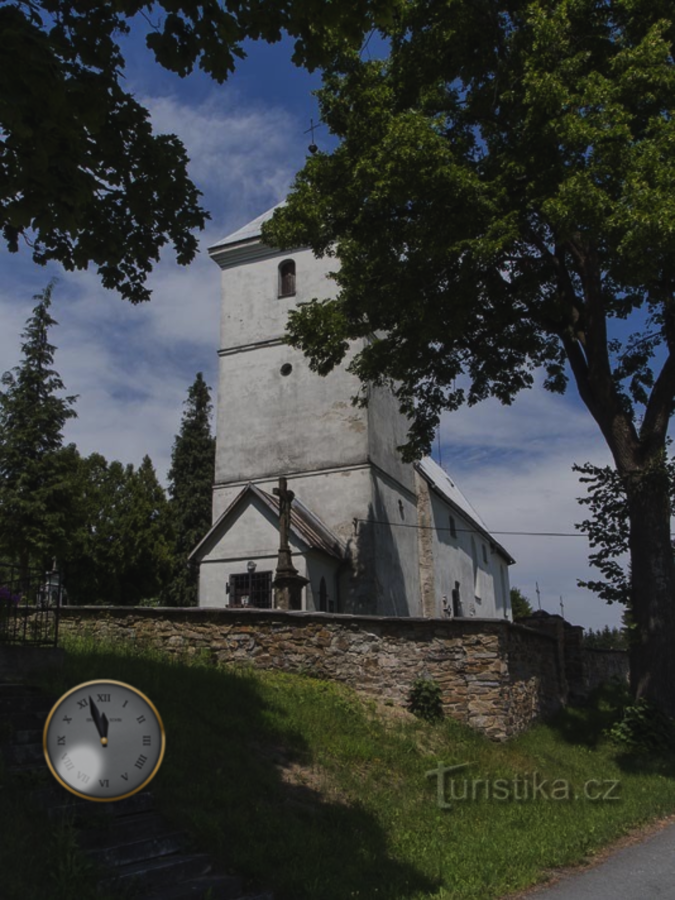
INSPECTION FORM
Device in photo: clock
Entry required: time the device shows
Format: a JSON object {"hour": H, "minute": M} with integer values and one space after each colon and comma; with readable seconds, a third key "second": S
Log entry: {"hour": 11, "minute": 57}
